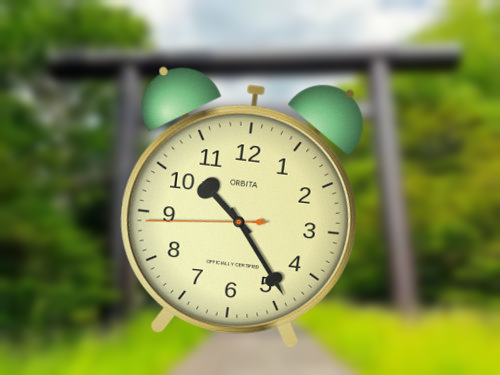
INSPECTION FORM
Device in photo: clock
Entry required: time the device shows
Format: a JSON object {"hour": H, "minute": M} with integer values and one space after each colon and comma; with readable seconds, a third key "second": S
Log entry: {"hour": 10, "minute": 23, "second": 44}
